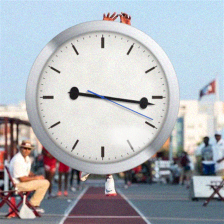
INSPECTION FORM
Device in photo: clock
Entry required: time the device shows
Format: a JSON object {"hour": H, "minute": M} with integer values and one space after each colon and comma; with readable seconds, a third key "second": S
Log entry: {"hour": 9, "minute": 16, "second": 19}
